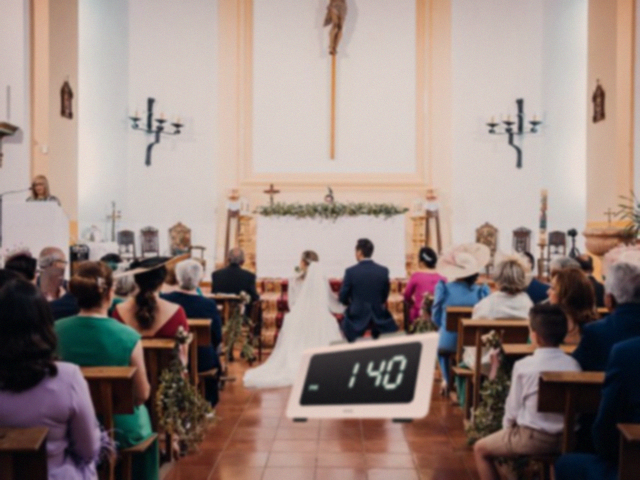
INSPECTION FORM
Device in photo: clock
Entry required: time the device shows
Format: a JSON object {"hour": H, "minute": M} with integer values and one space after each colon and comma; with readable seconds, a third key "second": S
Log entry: {"hour": 1, "minute": 40}
